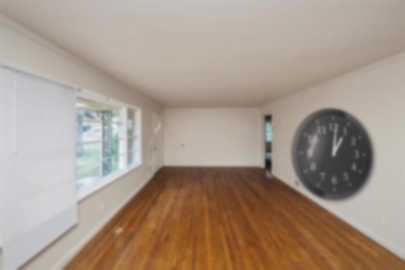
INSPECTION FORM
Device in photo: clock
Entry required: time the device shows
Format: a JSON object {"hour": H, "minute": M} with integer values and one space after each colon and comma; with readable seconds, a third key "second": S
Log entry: {"hour": 1, "minute": 1}
